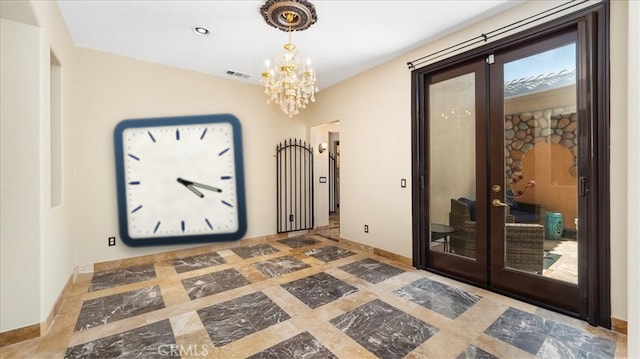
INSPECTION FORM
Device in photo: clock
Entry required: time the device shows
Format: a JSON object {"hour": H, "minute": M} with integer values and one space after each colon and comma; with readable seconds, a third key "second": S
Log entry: {"hour": 4, "minute": 18}
